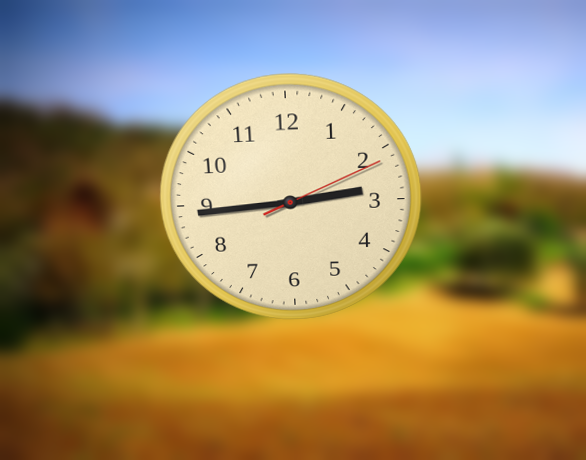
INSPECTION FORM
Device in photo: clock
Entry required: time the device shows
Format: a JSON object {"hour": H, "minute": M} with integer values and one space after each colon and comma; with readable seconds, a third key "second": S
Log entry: {"hour": 2, "minute": 44, "second": 11}
